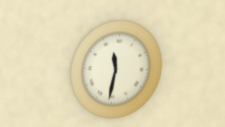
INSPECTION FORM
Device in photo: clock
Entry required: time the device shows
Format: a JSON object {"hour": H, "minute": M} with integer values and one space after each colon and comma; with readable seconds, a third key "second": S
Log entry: {"hour": 11, "minute": 31}
